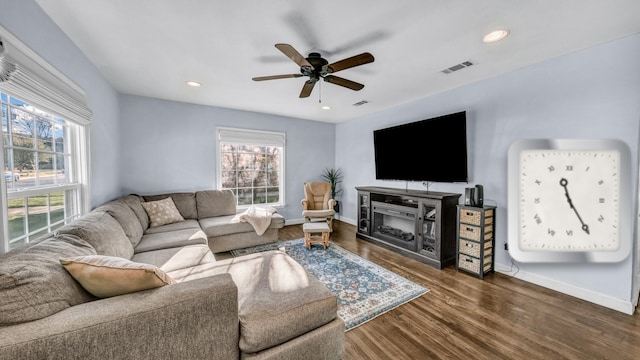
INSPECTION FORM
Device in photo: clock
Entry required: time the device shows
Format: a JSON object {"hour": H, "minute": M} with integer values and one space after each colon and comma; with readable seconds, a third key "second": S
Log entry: {"hour": 11, "minute": 25}
